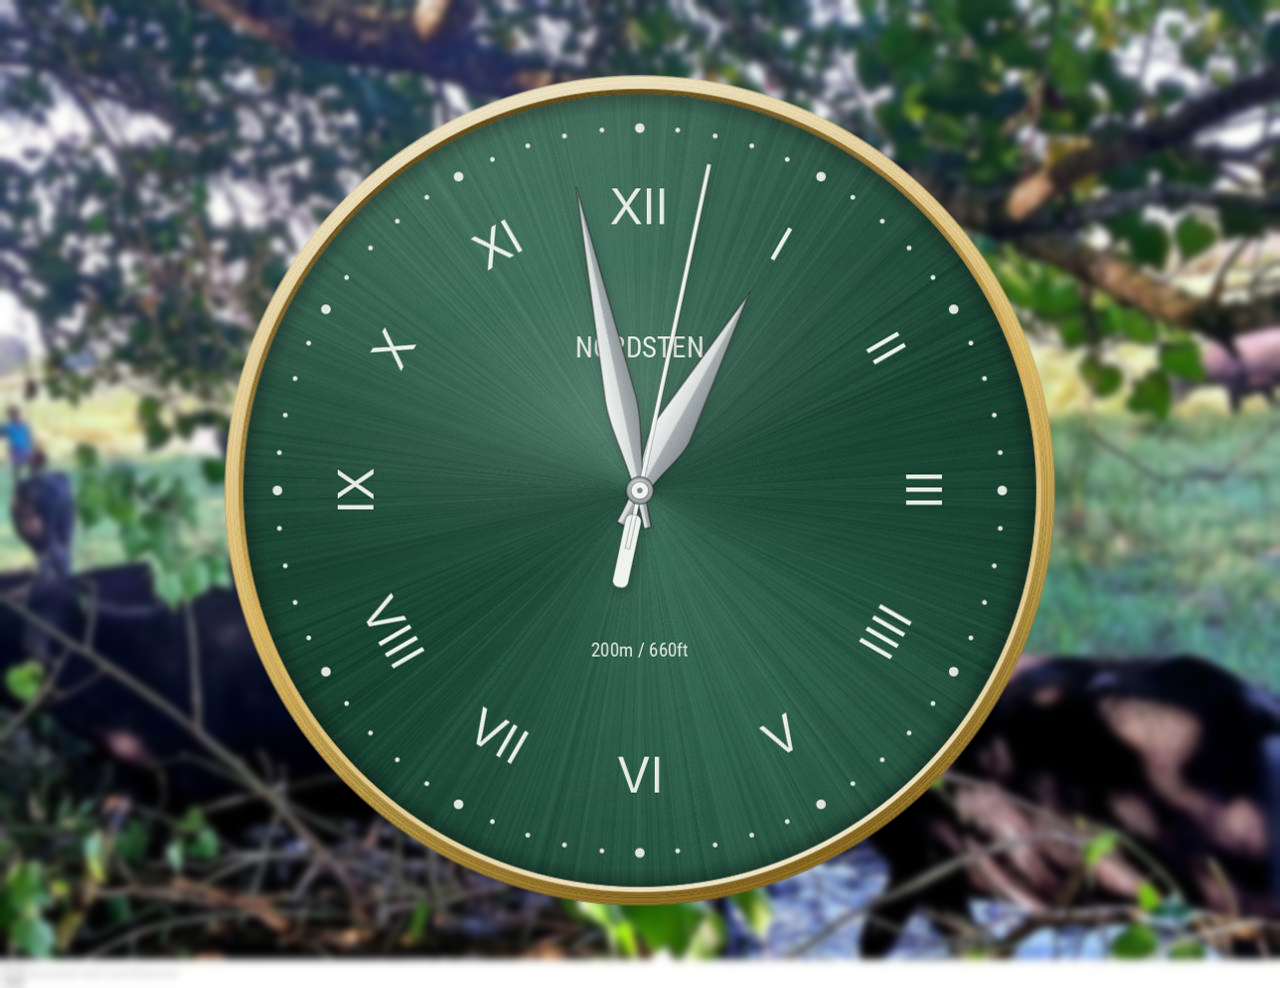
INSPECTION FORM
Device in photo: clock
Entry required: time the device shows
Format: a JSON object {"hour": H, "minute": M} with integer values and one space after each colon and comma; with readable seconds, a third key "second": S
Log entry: {"hour": 12, "minute": 58, "second": 2}
